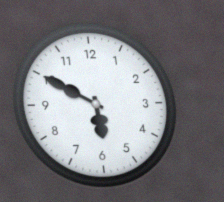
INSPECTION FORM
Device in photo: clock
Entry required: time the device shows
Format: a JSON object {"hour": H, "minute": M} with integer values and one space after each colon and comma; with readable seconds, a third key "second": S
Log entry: {"hour": 5, "minute": 50}
